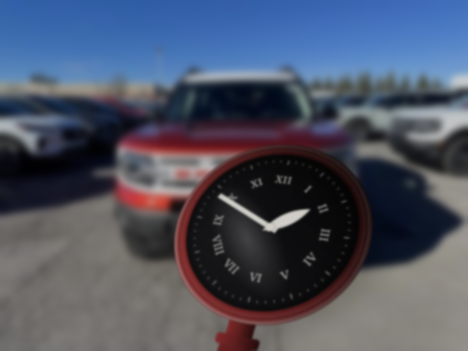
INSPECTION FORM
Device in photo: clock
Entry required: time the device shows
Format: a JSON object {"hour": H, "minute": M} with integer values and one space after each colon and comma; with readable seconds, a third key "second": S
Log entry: {"hour": 1, "minute": 49}
